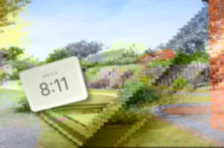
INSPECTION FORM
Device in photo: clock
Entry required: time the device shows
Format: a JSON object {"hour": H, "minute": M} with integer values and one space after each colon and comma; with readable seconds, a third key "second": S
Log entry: {"hour": 8, "minute": 11}
